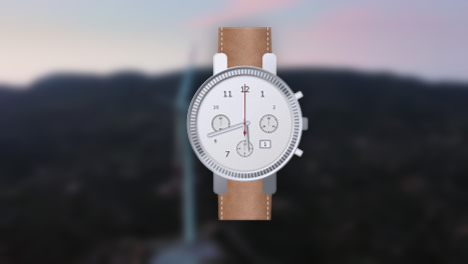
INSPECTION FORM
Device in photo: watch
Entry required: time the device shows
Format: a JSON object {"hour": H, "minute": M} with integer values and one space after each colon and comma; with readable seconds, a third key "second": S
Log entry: {"hour": 5, "minute": 42}
